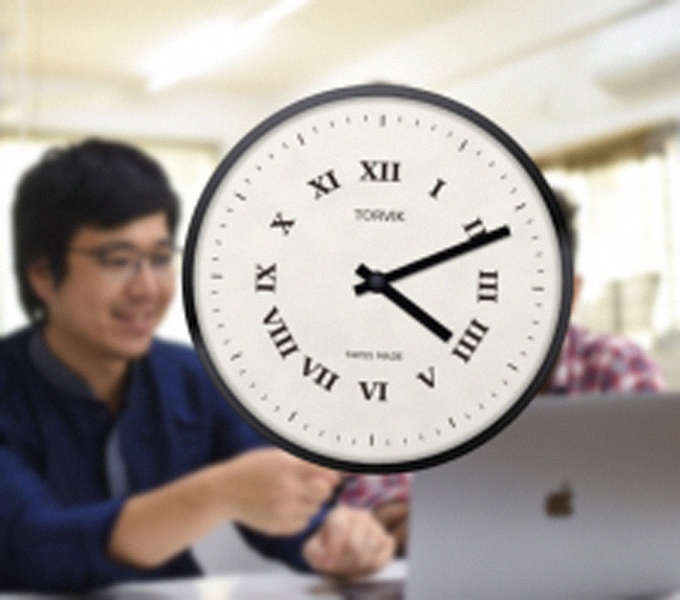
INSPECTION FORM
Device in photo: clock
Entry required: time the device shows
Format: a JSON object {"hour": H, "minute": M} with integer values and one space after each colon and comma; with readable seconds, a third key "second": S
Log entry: {"hour": 4, "minute": 11}
